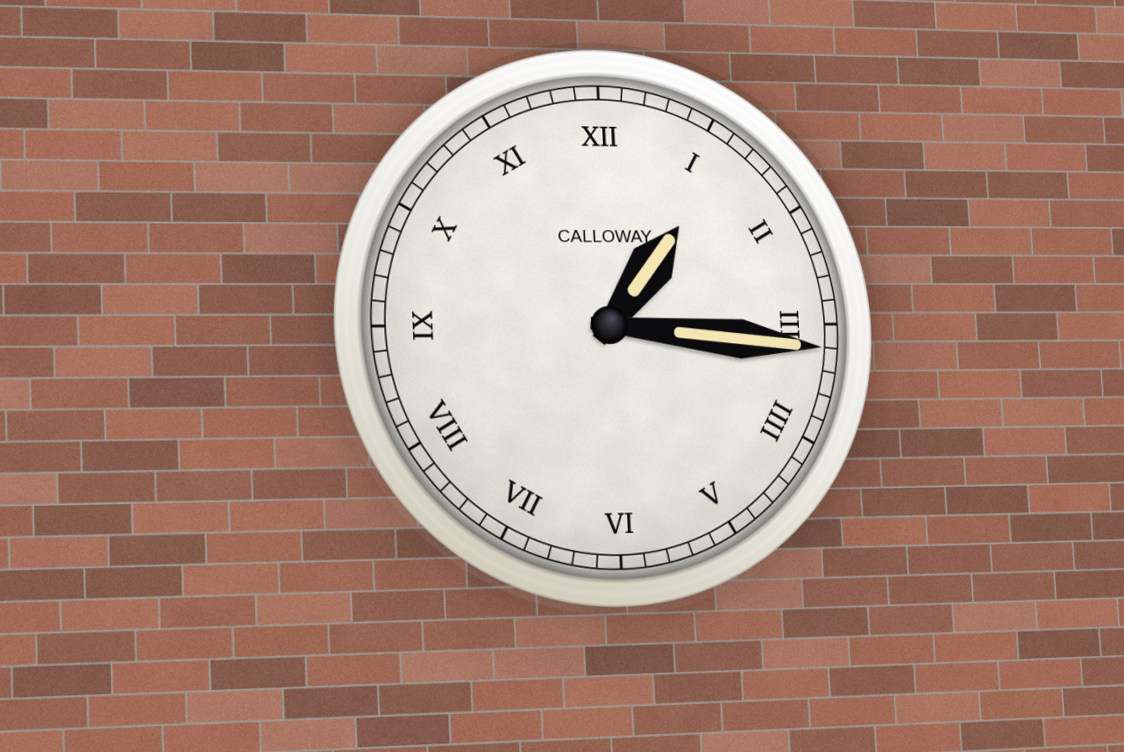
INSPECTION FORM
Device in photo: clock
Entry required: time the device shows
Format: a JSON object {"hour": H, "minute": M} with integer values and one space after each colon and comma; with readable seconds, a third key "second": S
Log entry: {"hour": 1, "minute": 16}
